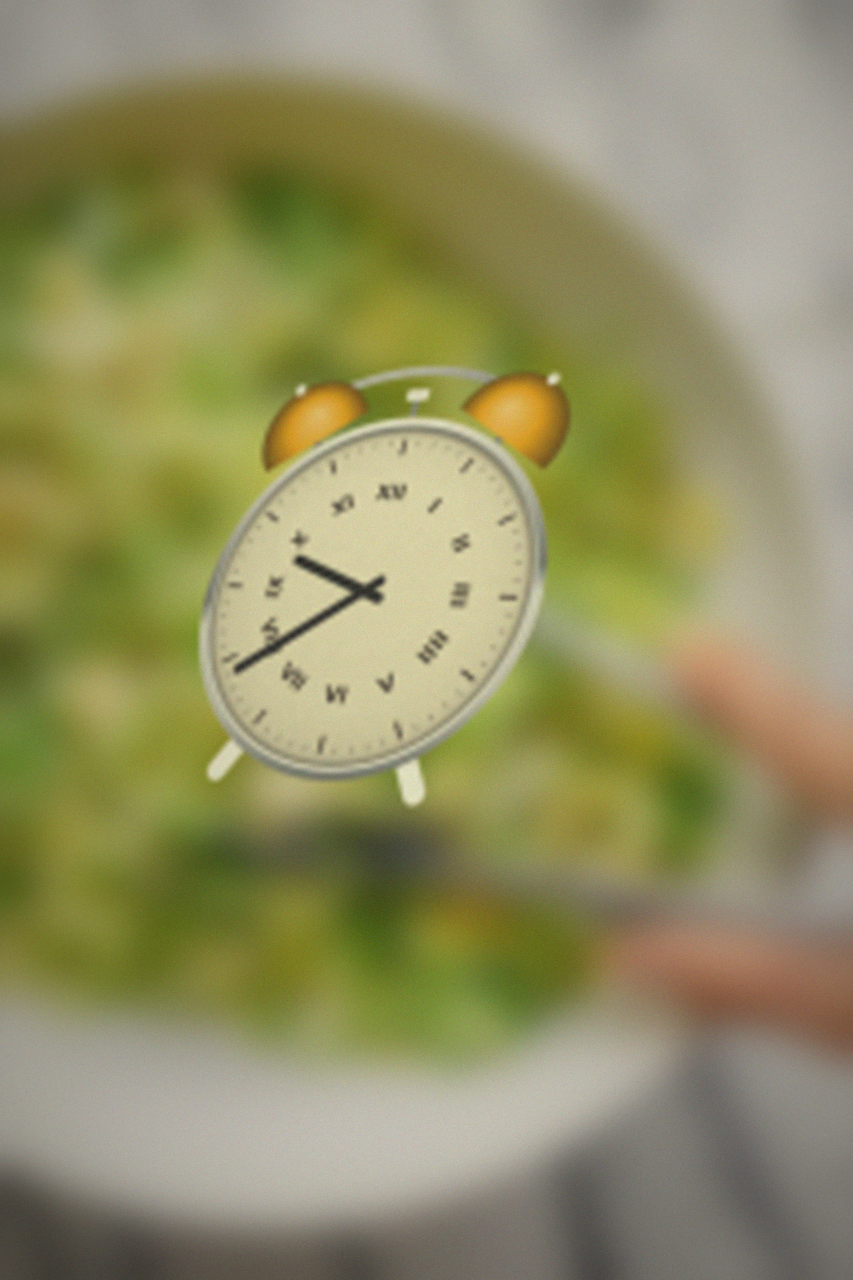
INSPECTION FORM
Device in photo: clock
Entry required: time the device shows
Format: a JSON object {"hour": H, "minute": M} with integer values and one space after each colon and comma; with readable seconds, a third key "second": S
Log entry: {"hour": 9, "minute": 39}
